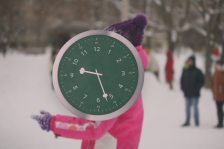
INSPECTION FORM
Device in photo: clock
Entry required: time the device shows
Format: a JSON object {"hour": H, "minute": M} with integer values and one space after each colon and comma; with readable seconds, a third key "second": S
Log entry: {"hour": 9, "minute": 27}
